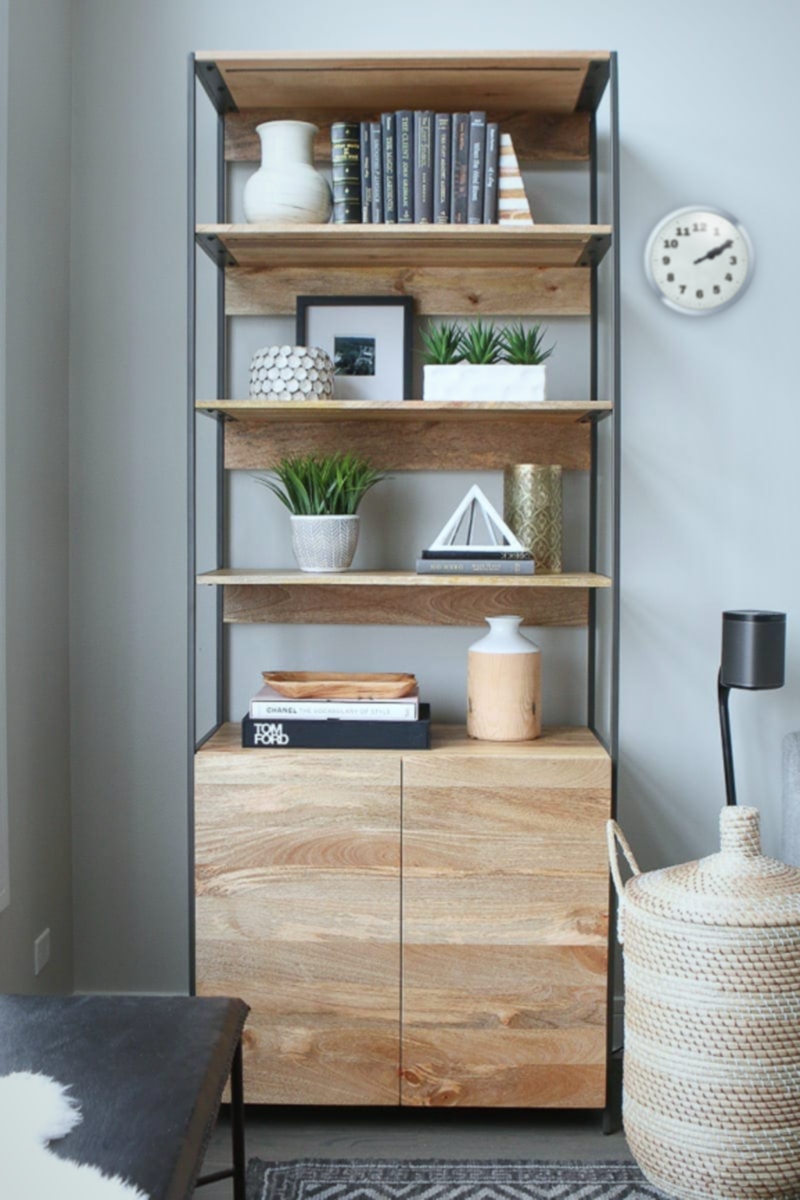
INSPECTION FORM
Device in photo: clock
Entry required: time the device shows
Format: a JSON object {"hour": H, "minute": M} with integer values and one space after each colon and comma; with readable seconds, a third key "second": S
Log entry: {"hour": 2, "minute": 10}
